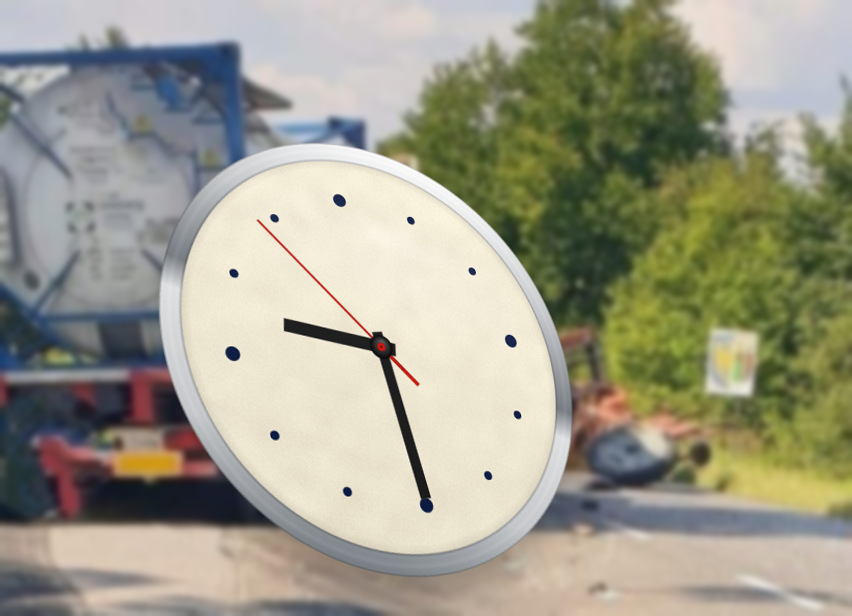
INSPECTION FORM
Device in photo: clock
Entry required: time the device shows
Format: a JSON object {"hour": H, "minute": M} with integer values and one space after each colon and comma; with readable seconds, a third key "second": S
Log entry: {"hour": 9, "minute": 29, "second": 54}
